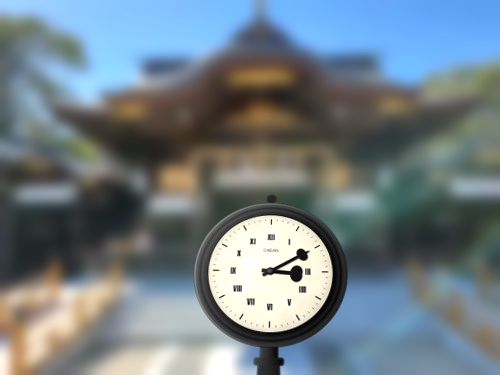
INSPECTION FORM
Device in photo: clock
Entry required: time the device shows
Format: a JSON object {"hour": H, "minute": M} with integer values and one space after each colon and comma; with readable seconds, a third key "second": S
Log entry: {"hour": 3, "minute": 10}
